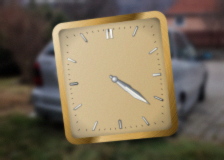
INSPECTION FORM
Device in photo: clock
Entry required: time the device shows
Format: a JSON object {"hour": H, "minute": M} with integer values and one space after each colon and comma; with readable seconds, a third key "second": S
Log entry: {"hour": 4, "minute": 22}
